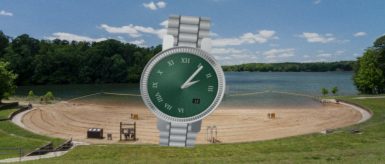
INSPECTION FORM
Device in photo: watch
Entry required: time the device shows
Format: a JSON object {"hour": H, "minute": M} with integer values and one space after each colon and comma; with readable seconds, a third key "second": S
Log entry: {"hour": 2, "minute": 6}
